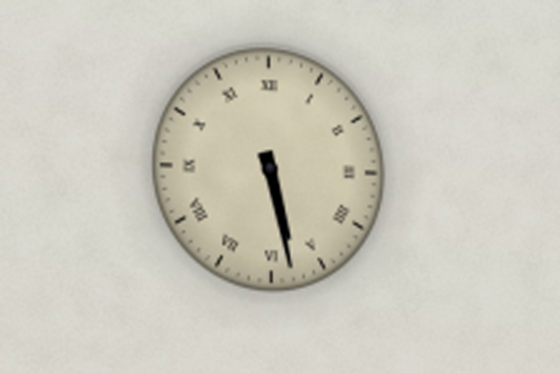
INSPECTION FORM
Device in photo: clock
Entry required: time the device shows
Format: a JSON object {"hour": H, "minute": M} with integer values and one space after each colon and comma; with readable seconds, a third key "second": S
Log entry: {"hour": 5, "minute": 28}
